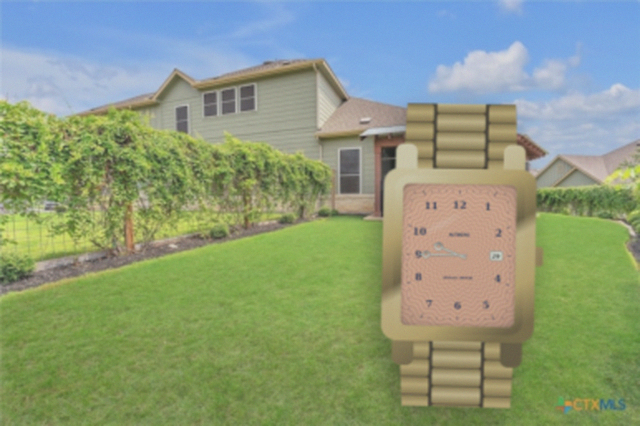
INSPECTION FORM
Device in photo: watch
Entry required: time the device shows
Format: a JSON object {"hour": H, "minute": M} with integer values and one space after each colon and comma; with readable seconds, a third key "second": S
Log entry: {"hour": 9, "minute": 45}
